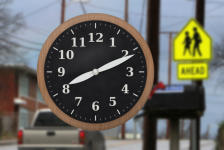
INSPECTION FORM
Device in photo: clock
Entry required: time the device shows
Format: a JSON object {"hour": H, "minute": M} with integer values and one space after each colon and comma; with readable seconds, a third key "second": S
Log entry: {"hour": 8, "minute": 11}
